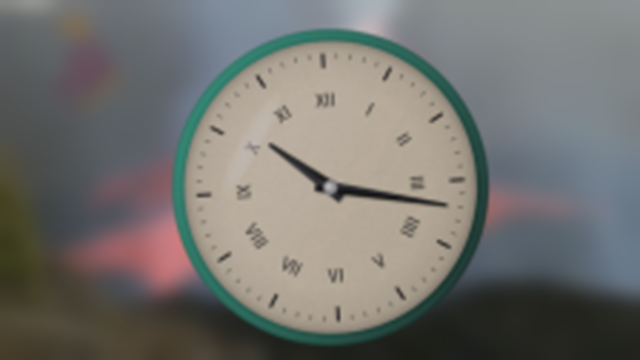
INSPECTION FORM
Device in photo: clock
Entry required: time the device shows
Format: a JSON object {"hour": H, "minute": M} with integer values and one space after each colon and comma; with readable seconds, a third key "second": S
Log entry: {"hour": 10, "minute": 17}
